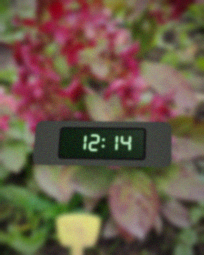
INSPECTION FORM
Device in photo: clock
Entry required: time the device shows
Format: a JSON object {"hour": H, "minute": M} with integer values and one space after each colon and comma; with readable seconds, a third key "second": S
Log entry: {"hour": 12, "minute": 14}
